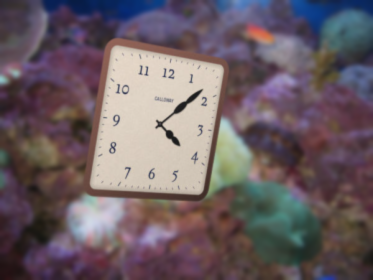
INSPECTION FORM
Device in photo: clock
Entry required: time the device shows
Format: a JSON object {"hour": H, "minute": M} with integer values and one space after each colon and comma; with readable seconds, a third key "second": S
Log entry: {"hour": 4, "minute": 8}
